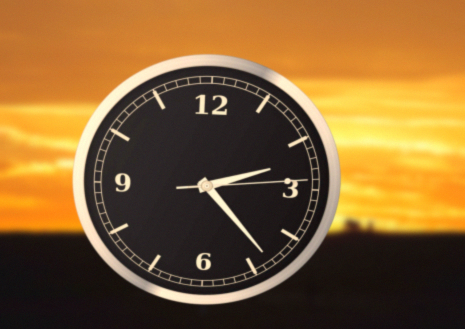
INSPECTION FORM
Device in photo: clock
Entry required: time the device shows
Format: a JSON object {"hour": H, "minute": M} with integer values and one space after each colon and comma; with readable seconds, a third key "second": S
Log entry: {"hour": 2, "minute": 23, "second": 14}
